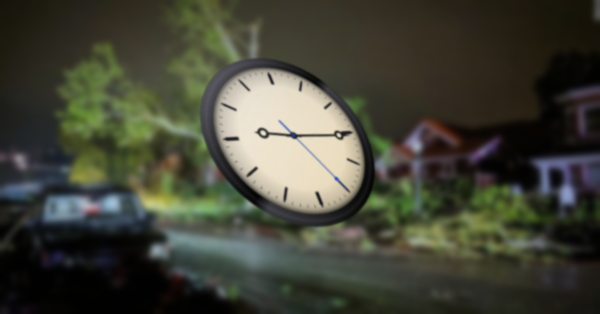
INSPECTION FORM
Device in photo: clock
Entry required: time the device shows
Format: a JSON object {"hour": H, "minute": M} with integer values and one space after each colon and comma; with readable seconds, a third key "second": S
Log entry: {"hour": 9, "minute": 15, "second": 25}
